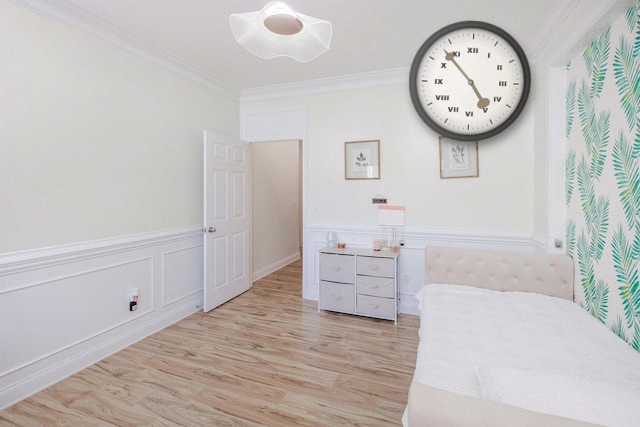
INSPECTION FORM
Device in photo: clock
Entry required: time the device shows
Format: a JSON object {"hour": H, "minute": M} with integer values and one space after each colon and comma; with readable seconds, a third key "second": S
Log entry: {"hour": 4, "minute": 53}
